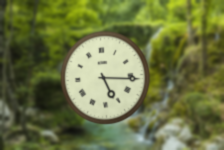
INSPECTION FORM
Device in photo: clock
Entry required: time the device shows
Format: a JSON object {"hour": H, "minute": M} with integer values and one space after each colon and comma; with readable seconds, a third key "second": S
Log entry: {"hour": 5, "minute": 16}
